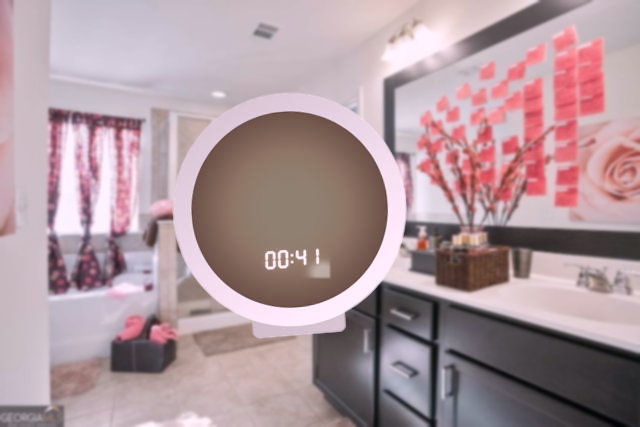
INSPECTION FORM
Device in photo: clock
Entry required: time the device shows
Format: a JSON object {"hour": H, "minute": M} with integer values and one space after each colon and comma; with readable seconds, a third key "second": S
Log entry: {"hour": 0, "minute": 41}
